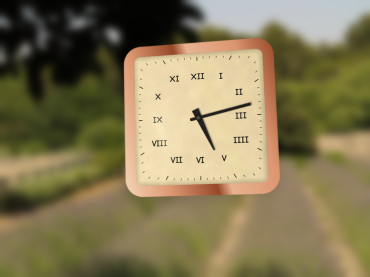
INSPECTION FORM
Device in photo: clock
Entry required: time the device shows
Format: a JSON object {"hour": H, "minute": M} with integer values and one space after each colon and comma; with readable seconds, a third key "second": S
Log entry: {"hour": 5, "minute": 13}
